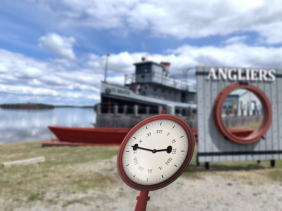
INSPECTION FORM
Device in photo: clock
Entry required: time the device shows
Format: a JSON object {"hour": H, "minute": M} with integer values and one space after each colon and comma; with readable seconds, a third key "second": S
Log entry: {"hour": 2, "minute": 47}
